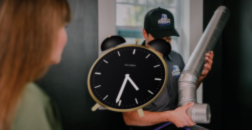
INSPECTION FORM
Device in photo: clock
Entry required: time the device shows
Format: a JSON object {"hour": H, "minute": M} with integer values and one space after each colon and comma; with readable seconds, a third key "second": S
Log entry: {"hour": 4, "minute": 31}
